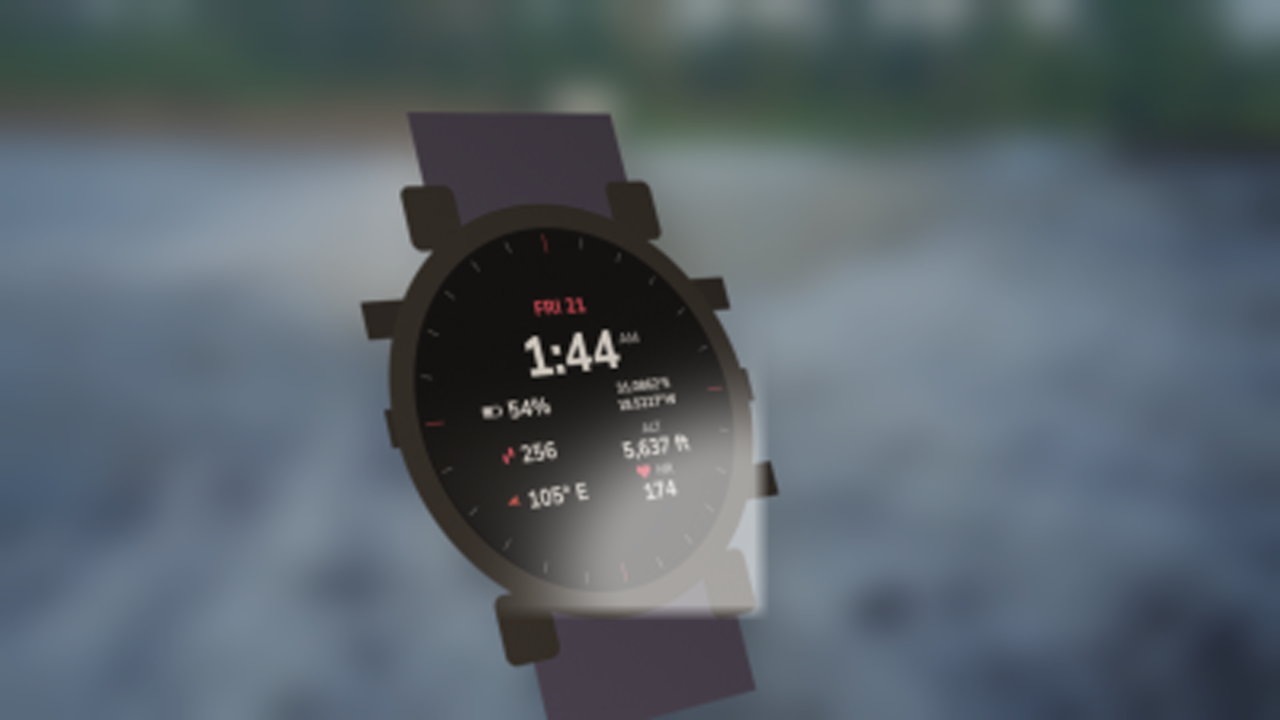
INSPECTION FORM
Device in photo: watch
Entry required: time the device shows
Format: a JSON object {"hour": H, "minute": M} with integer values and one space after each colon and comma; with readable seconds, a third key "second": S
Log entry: {"hour": 1, "minute": 44}
